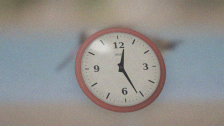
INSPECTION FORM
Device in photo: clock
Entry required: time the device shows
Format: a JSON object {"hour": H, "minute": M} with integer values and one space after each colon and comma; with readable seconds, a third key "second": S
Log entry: {"hour": 12, "minute": 26}
